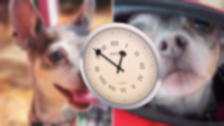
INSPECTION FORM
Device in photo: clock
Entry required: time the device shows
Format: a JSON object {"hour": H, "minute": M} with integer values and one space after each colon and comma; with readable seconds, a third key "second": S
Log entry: {"hour": 12, "minute": 52}
